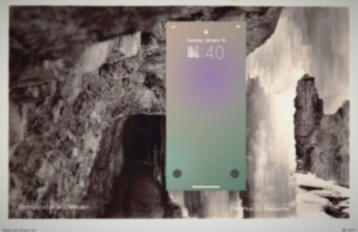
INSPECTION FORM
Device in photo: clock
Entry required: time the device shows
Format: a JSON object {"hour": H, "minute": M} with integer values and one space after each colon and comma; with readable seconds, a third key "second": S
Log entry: {"hour": 11, "minute": 40}
